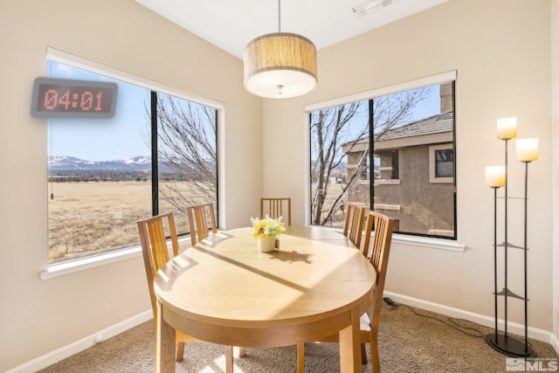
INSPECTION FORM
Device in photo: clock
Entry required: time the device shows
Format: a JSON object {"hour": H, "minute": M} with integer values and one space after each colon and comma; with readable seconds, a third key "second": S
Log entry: {"hour": 4, "minute": 1}
